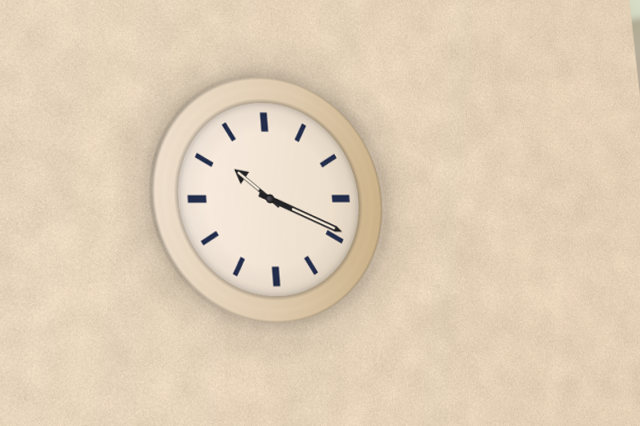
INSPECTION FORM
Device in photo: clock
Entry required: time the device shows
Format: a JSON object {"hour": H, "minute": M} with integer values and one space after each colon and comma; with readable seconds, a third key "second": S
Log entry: {"hour": 10, "minute": 19}
